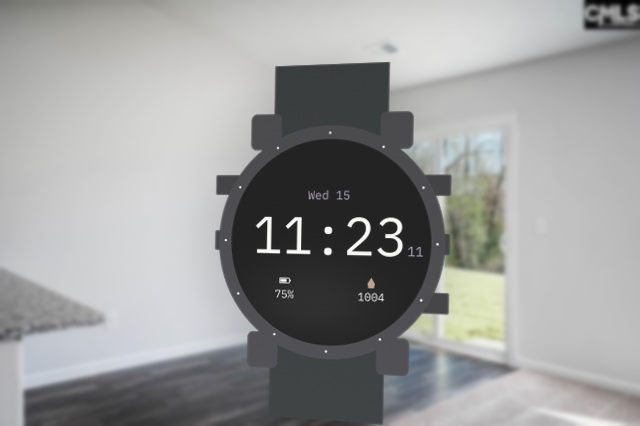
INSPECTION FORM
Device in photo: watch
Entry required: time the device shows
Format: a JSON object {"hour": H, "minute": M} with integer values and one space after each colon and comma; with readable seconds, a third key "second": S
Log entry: {"hour": 11, "minute": 23, "second": 11}
